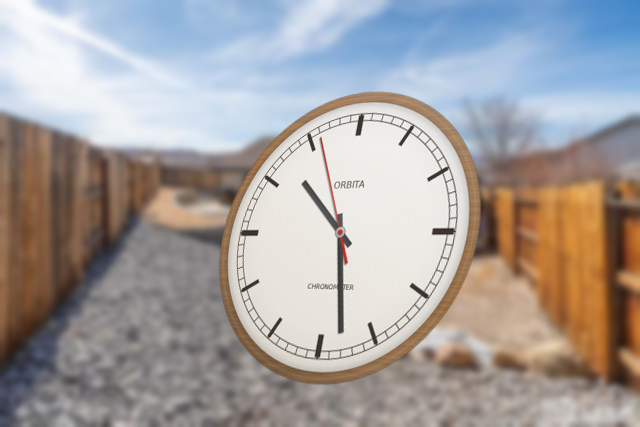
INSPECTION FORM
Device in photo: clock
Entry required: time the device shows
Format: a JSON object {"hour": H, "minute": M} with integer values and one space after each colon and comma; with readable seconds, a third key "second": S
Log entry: {"hour": 10, "minute": 27, "second": 56}
